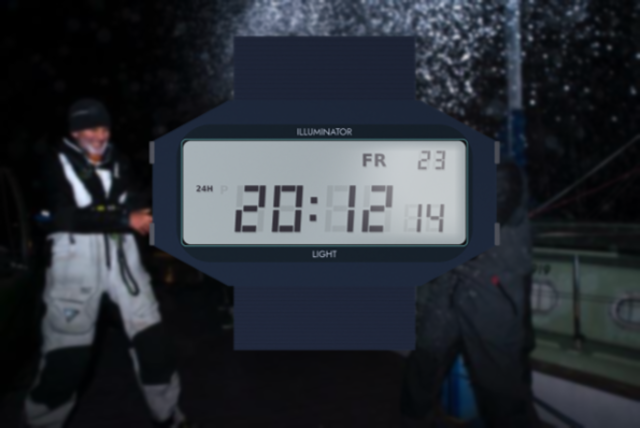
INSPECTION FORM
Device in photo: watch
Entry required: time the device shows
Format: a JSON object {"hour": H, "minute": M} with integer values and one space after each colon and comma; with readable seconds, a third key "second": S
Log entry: {"hour": 20, "minute": 12, "second": 14}
